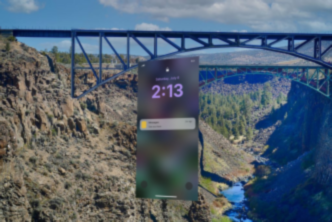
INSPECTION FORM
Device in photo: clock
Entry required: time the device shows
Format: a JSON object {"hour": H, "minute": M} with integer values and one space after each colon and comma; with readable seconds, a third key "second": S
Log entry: {"hour": 2, "minute": 13}
